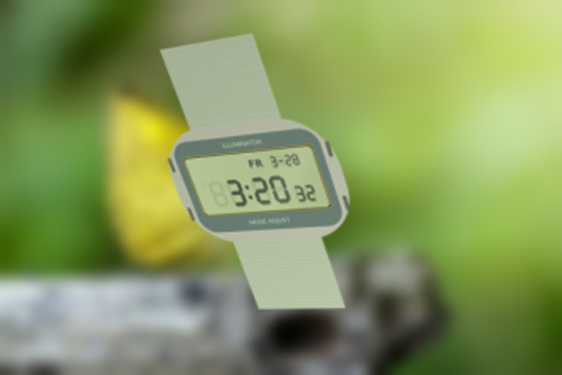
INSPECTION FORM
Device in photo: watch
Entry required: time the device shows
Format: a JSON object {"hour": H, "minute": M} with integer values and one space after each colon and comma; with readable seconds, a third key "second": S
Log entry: {"hour": 3, "minute": 20, "second": 32}
